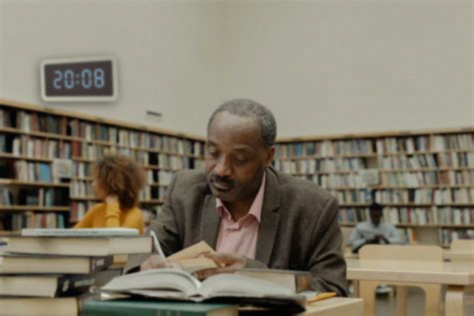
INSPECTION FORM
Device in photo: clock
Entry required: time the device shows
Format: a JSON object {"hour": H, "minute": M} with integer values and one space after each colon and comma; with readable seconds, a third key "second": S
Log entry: {"hour": 20, "minute": 8}
